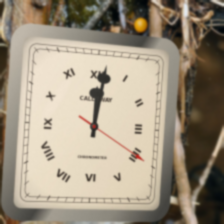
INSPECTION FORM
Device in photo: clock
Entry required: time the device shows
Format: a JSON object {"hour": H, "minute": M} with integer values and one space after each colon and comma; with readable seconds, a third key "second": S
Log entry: {"hour": 12, "minute": 1, "second": 20}
